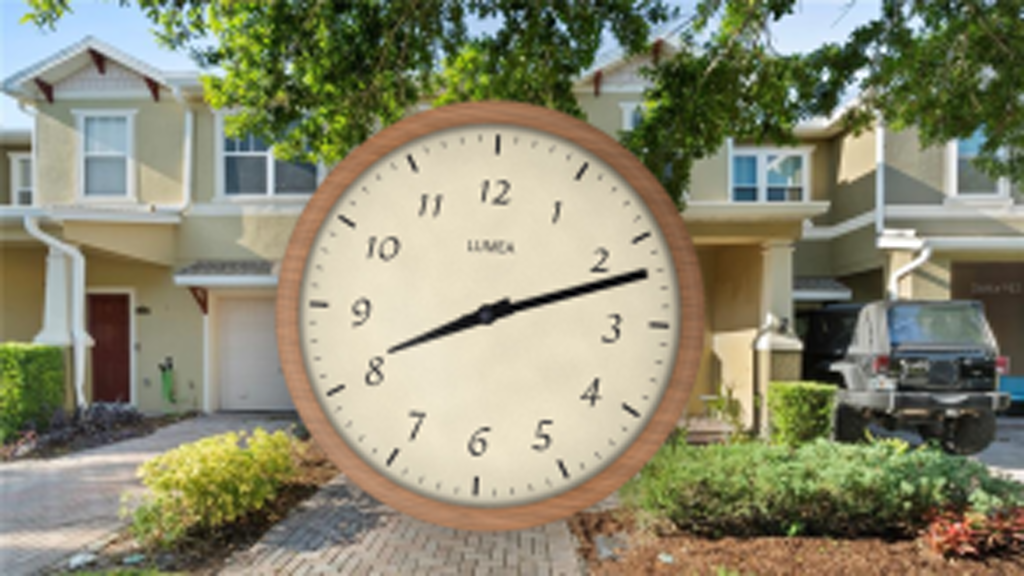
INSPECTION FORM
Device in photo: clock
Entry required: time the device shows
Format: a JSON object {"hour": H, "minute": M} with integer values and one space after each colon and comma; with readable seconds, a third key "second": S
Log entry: {"hour": 8, "minute": 12}
